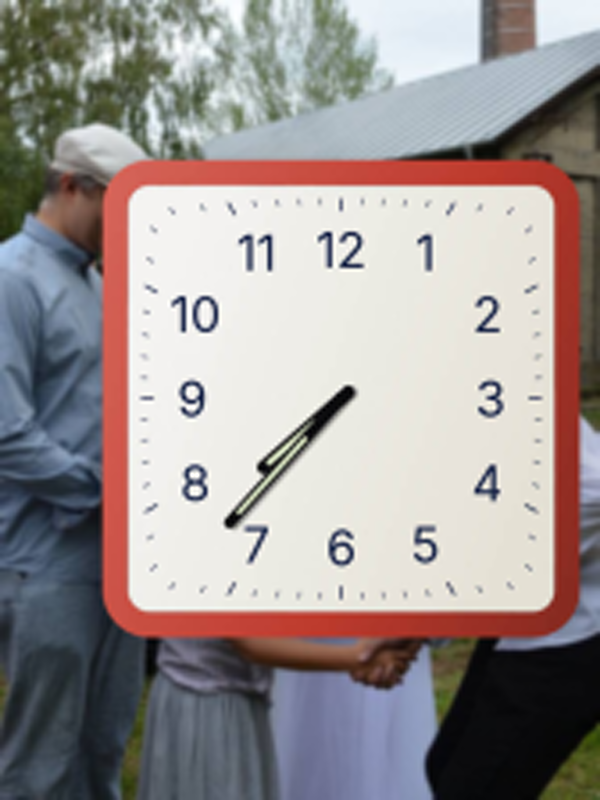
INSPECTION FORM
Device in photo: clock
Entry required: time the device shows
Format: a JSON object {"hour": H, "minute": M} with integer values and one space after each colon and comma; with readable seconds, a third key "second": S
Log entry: {"hour": 7, "minute": 37}
